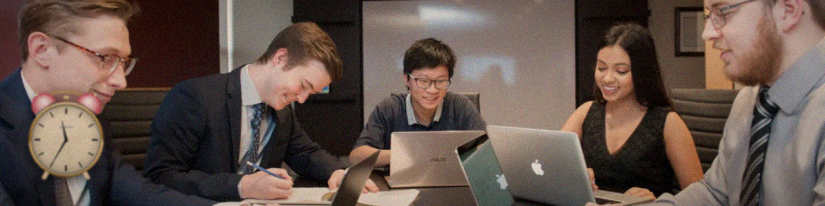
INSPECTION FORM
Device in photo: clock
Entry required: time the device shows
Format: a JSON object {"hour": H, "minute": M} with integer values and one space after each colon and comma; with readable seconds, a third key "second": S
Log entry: {"hour": 11, "minute": 35}
